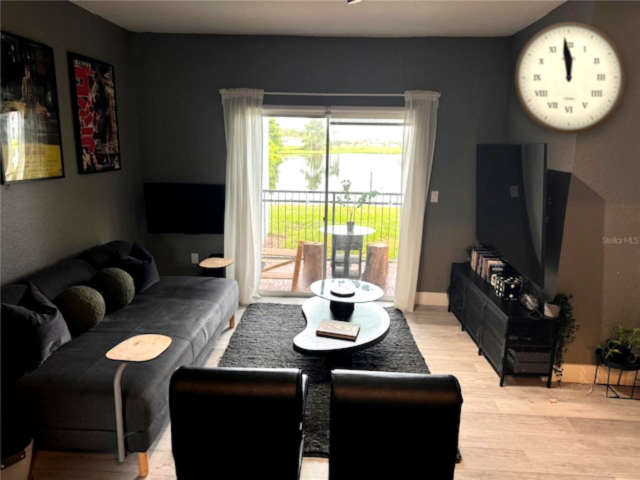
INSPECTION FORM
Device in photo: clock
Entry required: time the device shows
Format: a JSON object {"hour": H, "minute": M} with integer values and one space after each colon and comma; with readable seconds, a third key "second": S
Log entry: {"hour": 11, "minute": 59}
